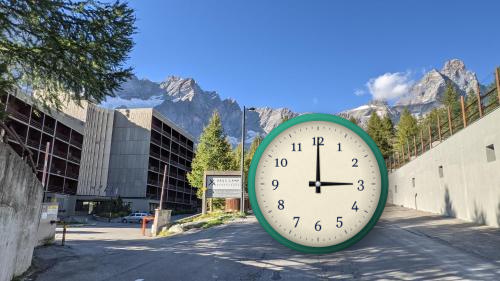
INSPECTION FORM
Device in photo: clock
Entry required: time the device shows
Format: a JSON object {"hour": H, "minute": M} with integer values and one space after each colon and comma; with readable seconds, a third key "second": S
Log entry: {"hour": 3, "minute": 0}
